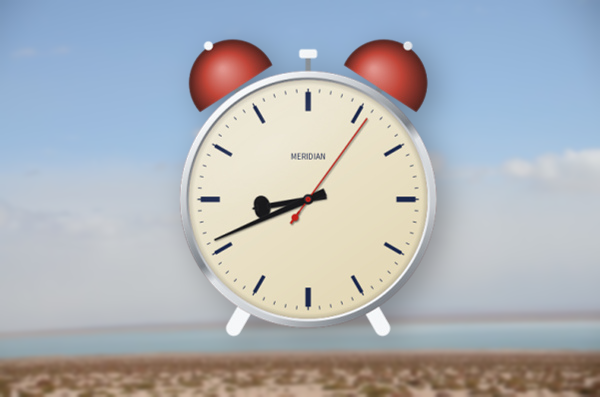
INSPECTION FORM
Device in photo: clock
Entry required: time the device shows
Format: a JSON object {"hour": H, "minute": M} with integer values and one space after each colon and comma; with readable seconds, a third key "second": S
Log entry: {"hour": 8, "minute": 41, "second": 6}
